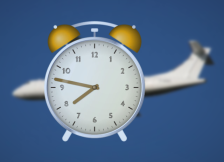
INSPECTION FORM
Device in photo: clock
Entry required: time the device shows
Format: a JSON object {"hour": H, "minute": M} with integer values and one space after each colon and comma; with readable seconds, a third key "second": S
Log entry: {"hour": 7, "minute": 47}
